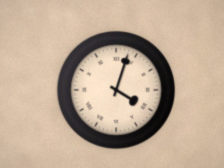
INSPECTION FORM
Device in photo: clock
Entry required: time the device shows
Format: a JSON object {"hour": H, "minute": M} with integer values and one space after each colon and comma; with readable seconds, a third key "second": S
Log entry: {"hour": 4, "minute": 3}
